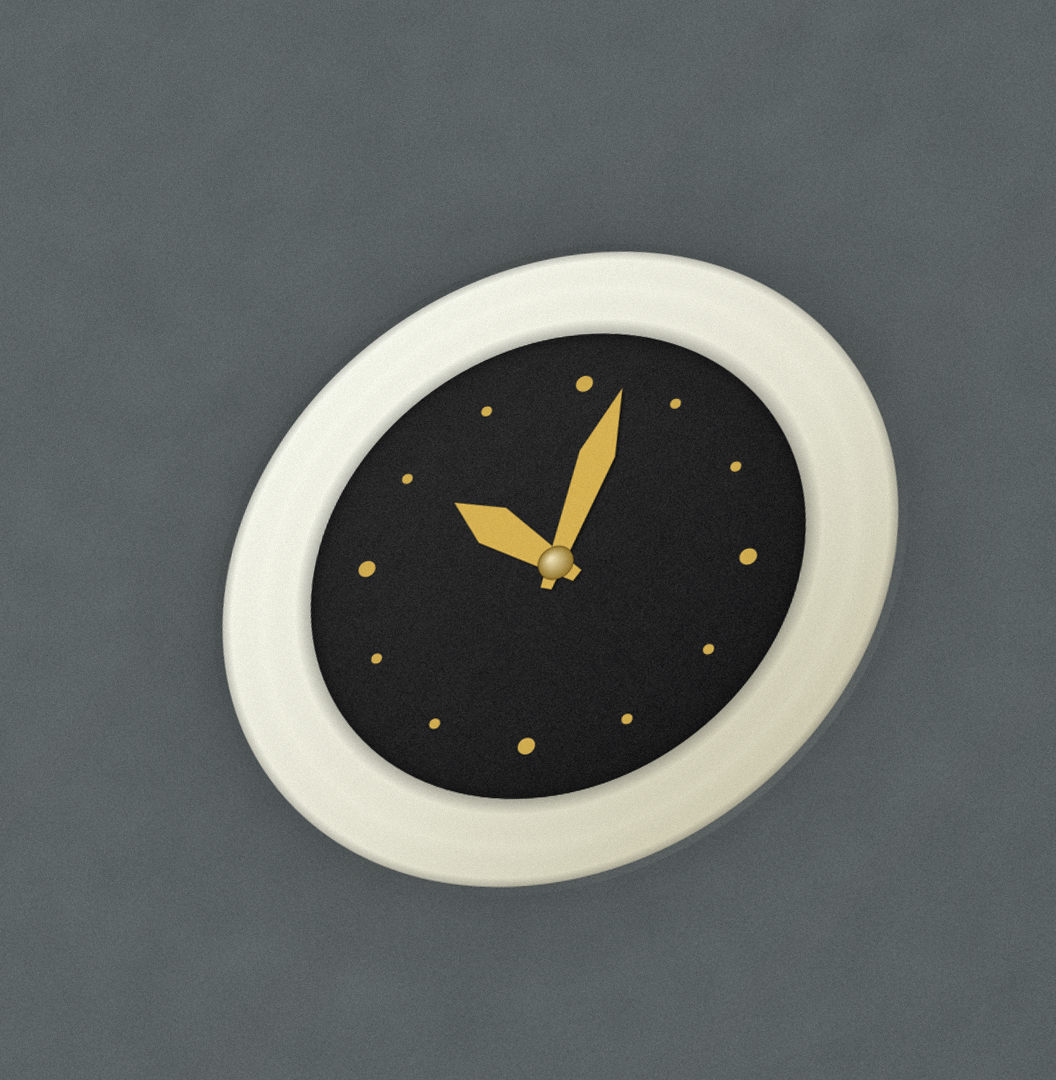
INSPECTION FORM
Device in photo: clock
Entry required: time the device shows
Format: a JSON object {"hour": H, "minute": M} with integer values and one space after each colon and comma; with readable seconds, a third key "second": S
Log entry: {"hour": 10, "minute": 2}
